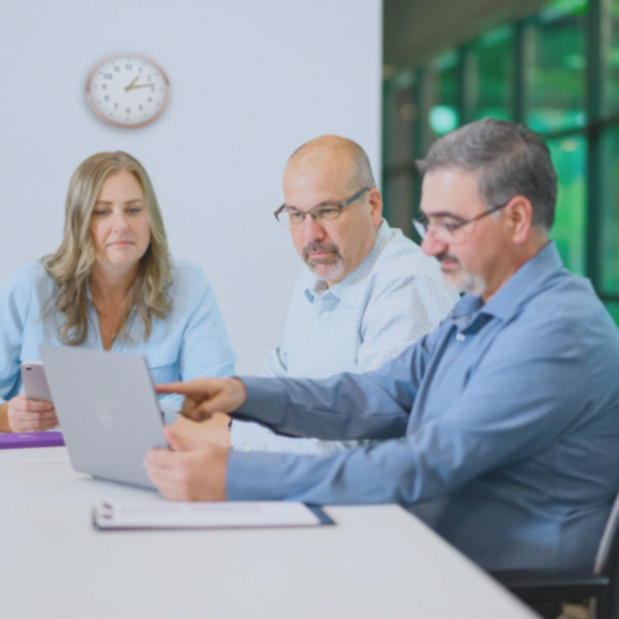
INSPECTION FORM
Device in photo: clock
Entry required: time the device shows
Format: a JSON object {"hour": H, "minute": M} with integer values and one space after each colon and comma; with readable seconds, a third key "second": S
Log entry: {"hour": 1, "minute": 13}
